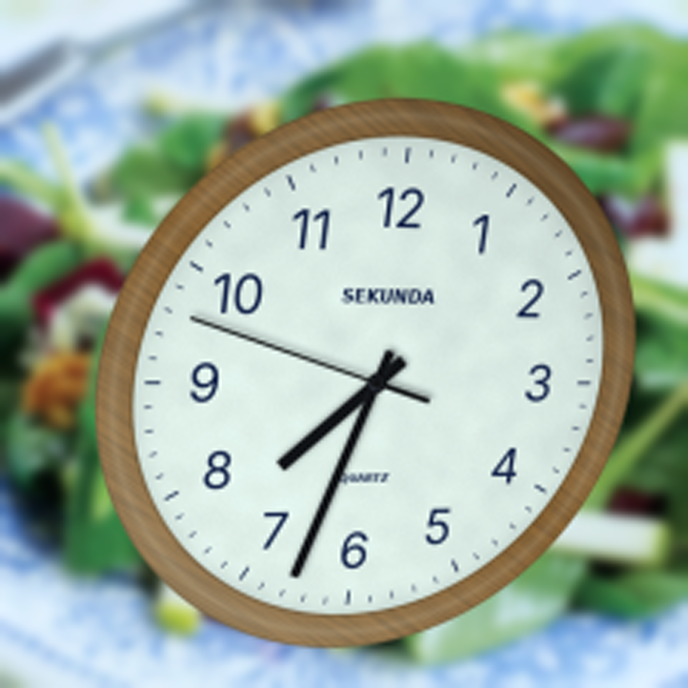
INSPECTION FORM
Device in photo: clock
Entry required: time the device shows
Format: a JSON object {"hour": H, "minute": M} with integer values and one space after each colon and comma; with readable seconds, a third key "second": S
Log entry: {"hour": 7, "minute": 32, "second": 48}
